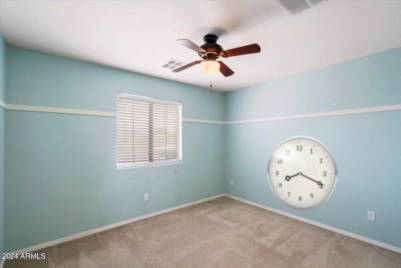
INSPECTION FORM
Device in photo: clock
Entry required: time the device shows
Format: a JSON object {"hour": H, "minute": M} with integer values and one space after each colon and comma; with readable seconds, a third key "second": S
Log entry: {"hour": 8, "minute": 19}
